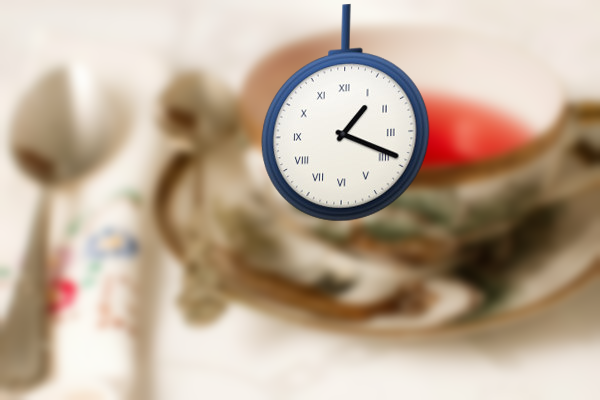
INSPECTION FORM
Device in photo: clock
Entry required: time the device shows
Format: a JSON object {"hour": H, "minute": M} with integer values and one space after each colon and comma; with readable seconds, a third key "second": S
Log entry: {"hour": 1, "minute": 19}
